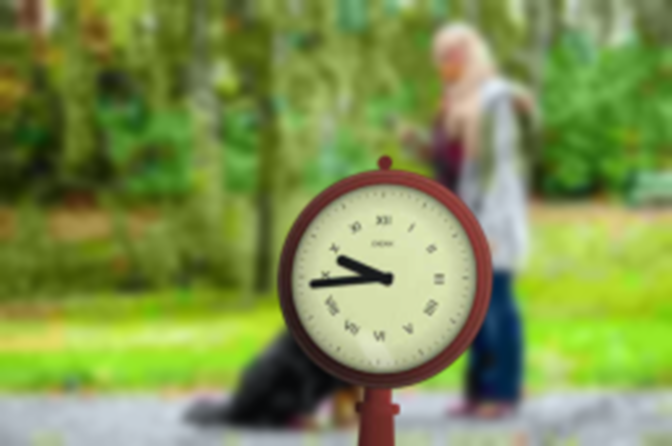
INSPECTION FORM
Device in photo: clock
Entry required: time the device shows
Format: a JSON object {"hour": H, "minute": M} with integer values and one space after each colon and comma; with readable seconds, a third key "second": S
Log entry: {"hour": 9, "minute": 44}
